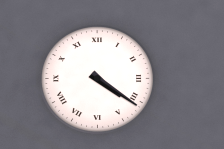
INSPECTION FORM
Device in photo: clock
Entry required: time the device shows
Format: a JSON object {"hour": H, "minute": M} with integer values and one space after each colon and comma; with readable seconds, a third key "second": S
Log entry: {"hour": 4, "minute": 21}
